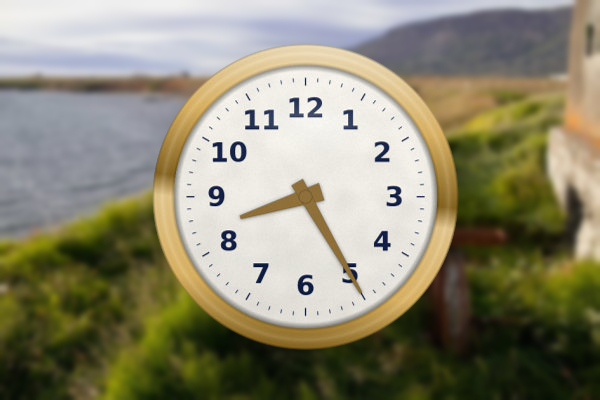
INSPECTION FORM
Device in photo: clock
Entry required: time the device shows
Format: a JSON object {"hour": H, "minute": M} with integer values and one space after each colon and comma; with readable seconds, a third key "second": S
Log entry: {"hour": 8, "minute": 25}
